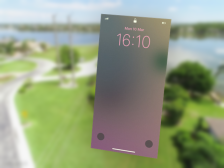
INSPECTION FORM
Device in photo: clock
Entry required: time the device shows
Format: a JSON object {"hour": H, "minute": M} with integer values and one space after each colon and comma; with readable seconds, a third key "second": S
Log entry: {"hour": 16, "minute": 10}
